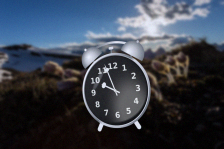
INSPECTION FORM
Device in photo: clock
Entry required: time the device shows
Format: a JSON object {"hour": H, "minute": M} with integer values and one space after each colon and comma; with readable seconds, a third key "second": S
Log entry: {"hour": 9, "minute": 57}
